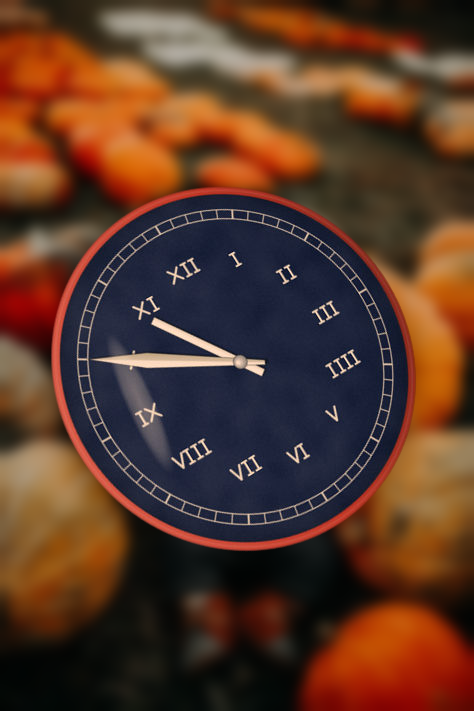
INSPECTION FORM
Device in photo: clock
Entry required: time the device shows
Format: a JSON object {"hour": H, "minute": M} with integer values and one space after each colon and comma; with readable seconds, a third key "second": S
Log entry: {"hour": 10, "minute": 50}
